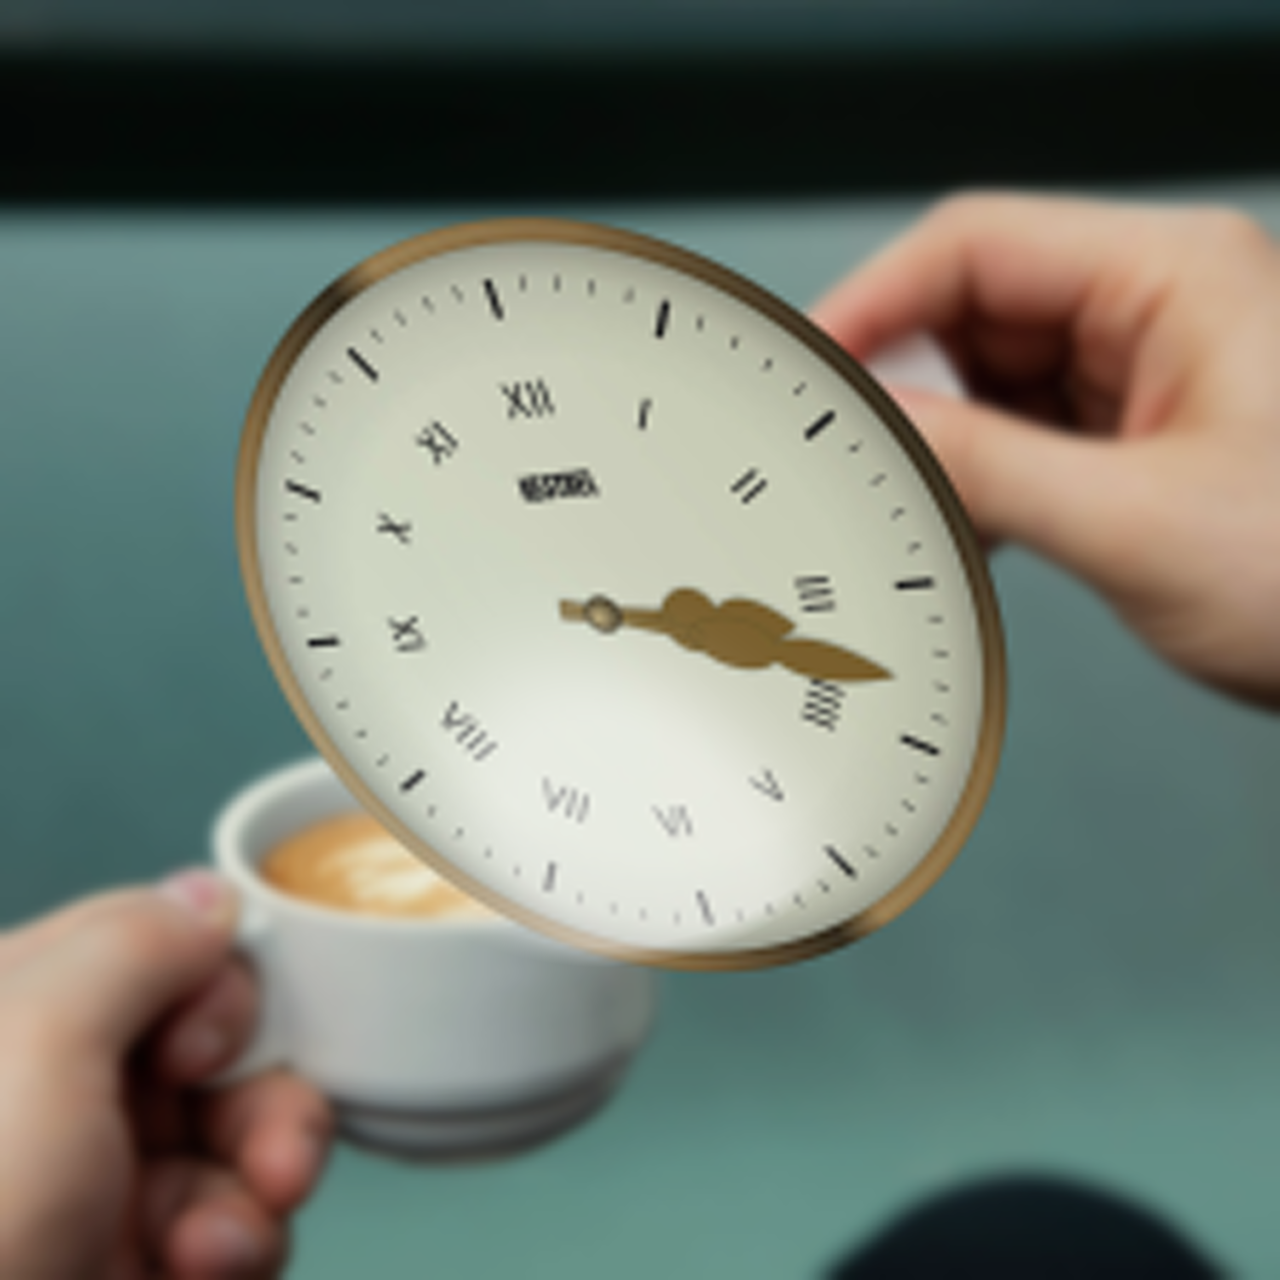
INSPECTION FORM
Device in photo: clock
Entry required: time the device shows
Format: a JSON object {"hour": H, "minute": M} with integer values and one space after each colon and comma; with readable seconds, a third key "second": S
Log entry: {"hour": 3, "minute": 18}
